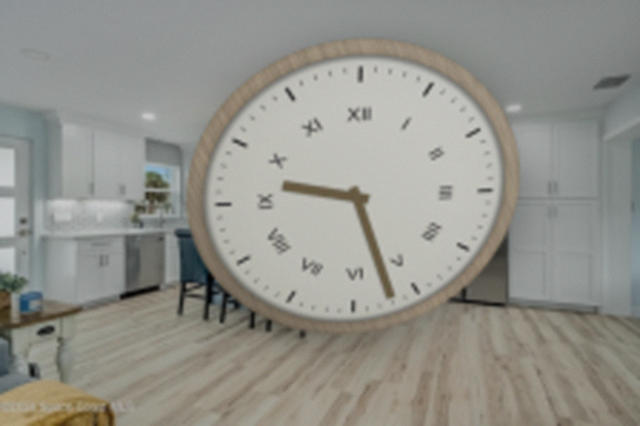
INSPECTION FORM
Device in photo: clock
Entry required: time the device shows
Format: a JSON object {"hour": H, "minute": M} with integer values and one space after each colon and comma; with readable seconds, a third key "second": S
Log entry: {"hour": 9, "minute": 27}
